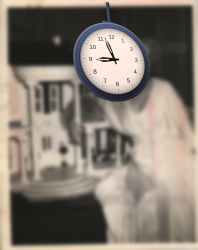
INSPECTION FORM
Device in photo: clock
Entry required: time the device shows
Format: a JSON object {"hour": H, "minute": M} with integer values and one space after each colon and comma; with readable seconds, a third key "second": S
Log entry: {"hour": 8, "minute": 57}
